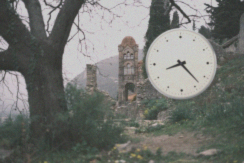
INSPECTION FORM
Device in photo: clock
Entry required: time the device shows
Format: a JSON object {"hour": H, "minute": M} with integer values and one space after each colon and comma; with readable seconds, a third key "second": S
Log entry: {"hour": 8, "minute": 23}
